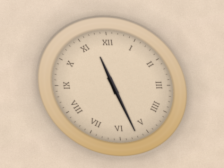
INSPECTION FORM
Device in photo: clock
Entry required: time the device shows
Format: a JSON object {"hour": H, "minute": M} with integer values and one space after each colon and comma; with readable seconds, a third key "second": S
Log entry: {"hour": 11, "minute": 27}
